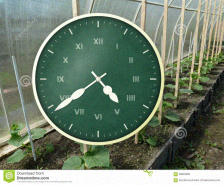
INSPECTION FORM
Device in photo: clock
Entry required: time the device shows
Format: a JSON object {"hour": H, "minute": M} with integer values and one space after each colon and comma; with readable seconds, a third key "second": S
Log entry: {"hour": 4, "minute": 39}
